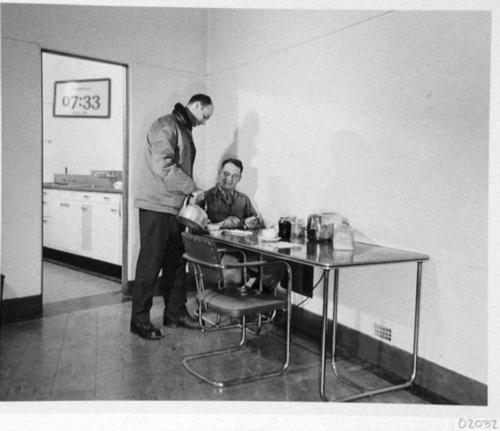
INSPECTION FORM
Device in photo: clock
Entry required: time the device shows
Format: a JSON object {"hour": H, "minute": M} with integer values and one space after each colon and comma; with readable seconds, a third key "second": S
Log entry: {"hour": 7, "minute": 33}
